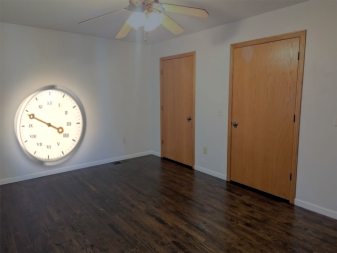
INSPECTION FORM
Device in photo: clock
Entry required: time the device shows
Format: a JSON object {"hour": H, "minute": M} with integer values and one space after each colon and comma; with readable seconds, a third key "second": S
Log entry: {"hour": 3, "minute": 49}
